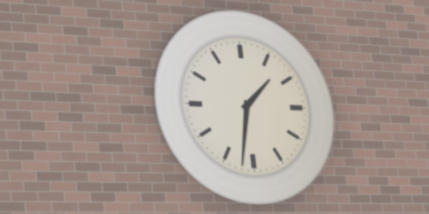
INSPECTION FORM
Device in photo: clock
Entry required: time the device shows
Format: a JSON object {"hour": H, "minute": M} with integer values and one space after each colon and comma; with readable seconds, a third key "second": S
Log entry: {"hour": 1, "minute": 32}
